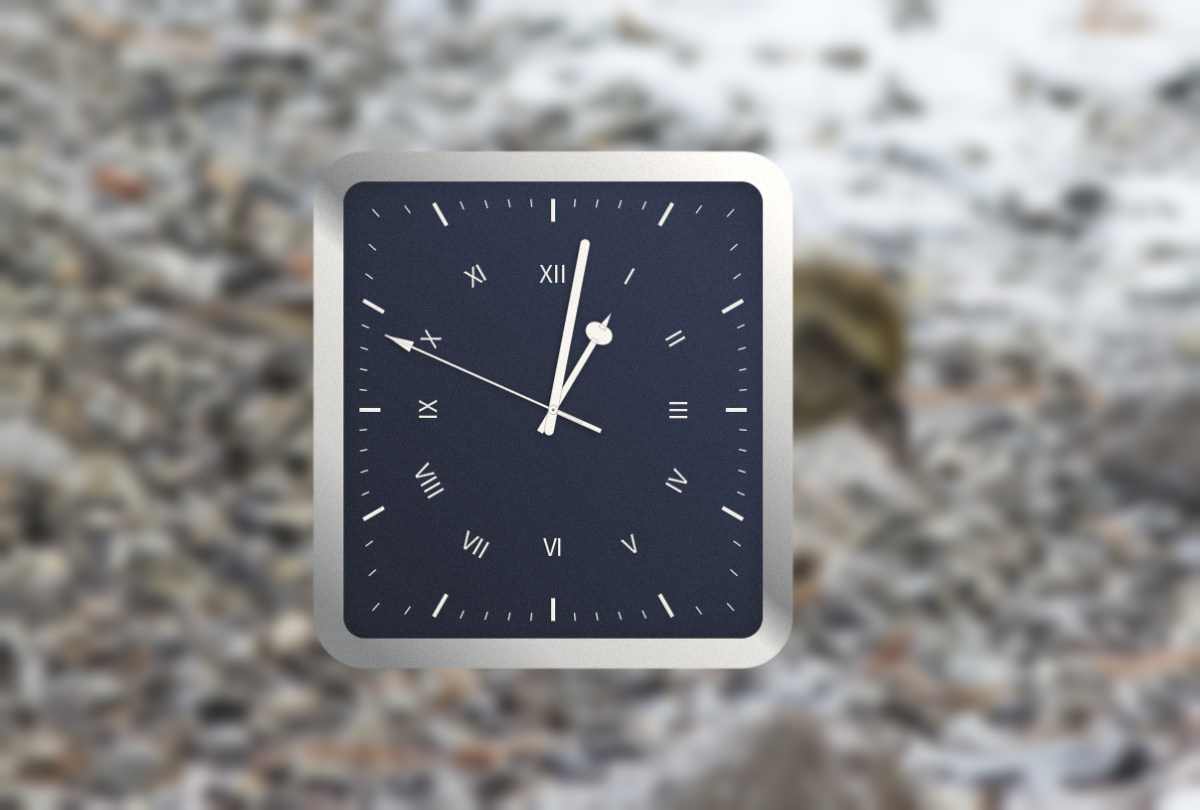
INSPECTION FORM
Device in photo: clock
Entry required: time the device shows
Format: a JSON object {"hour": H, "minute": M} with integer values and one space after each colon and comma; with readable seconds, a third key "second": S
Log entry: {"hour": 1, "minute": 1, "second": 49}
